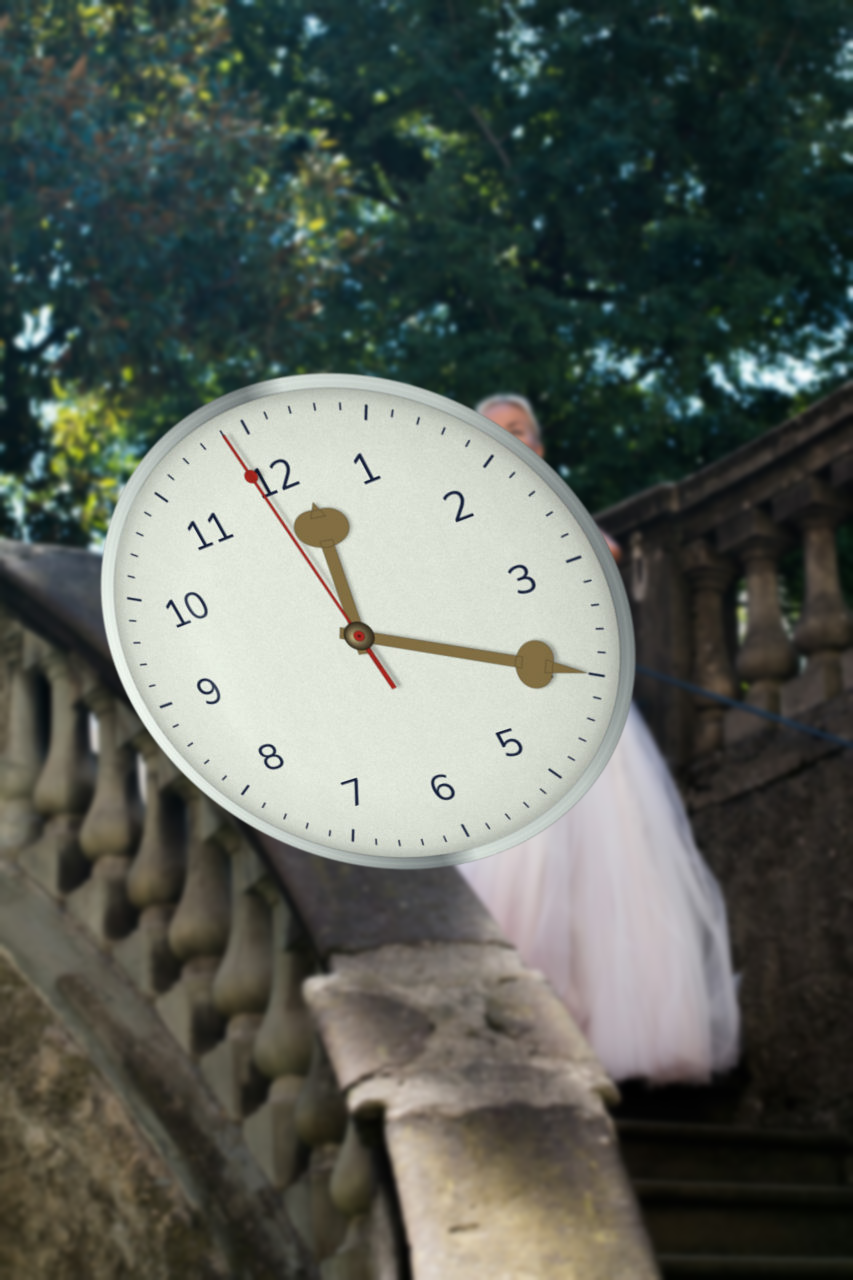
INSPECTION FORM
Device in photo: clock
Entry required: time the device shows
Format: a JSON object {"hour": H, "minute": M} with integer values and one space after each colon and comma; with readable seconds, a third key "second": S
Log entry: {"hour": 12, "minute": 19, "second": 59}
